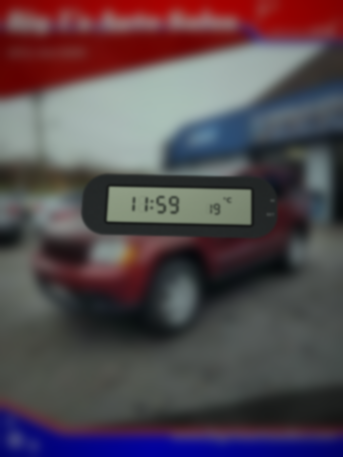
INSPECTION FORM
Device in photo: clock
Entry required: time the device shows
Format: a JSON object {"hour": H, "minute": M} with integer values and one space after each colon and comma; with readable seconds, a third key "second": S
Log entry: {"hour": 11, "minute": 59}
